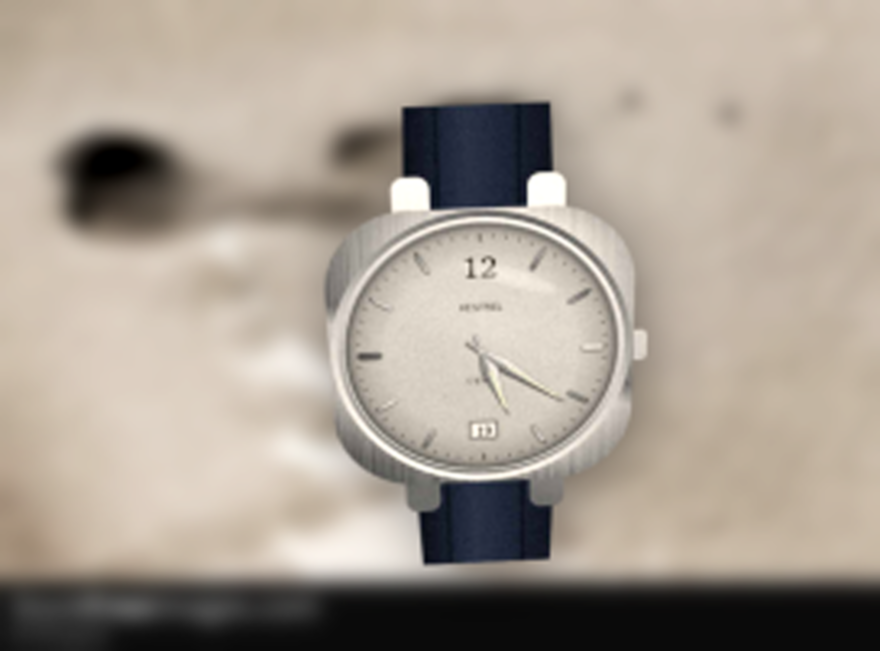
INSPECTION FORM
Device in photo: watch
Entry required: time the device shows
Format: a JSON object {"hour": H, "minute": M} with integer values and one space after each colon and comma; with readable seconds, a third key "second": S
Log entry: {"hour": 5, "minute": 21}
